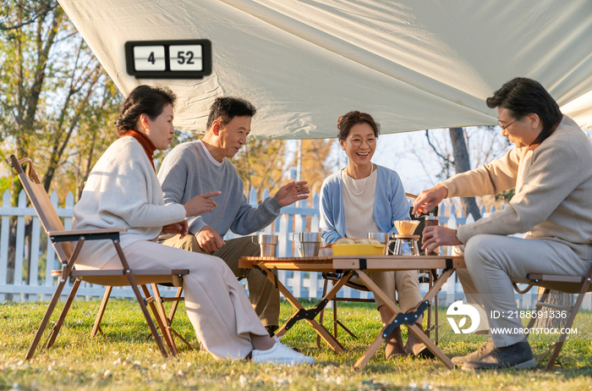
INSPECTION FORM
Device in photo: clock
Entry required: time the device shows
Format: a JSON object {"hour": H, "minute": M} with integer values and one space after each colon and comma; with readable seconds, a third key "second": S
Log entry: {"hour": 4, "minute": 52}
